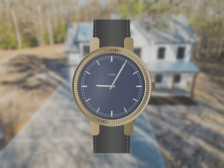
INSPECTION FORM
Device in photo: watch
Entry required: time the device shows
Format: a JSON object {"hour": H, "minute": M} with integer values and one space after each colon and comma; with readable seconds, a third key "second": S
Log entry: {"hour": 9, "minute": 5}
